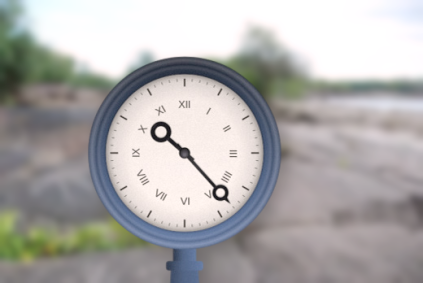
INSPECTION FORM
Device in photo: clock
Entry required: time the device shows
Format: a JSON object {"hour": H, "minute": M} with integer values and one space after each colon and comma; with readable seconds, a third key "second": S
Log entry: {"hour": 10, "minute": 23}
